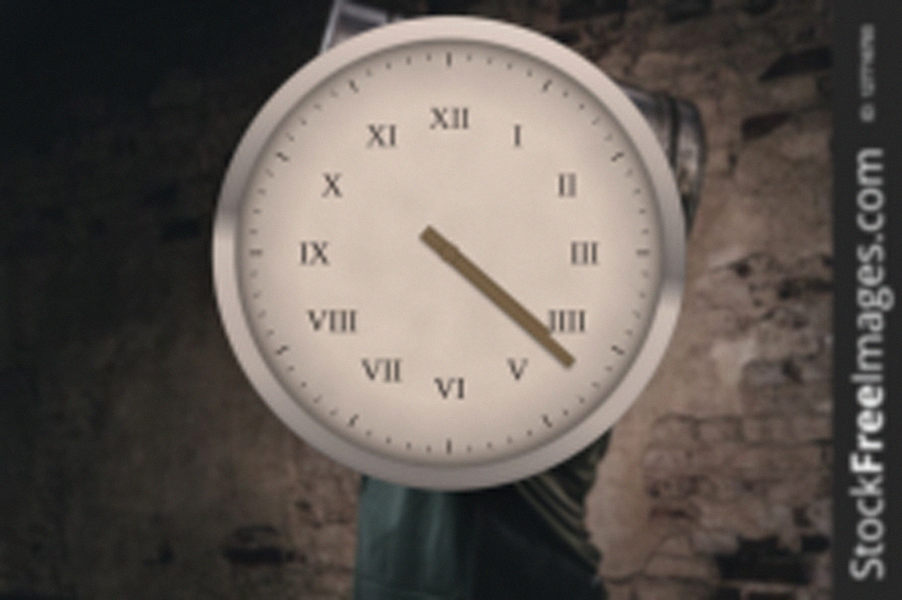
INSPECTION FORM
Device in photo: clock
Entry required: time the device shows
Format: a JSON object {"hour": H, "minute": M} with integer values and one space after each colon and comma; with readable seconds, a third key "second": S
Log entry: {"hour": 4, "minute": 22}
